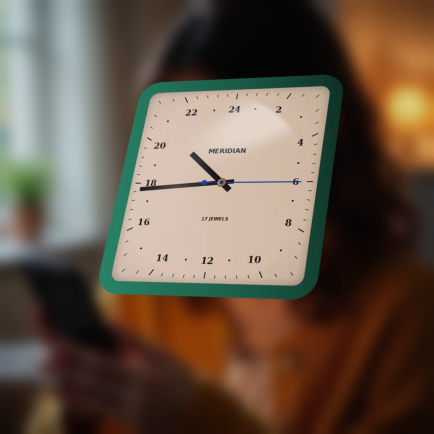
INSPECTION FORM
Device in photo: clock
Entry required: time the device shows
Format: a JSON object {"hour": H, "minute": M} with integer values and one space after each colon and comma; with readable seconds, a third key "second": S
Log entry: {"hour": 20, "minute": 44, "second": 15}
